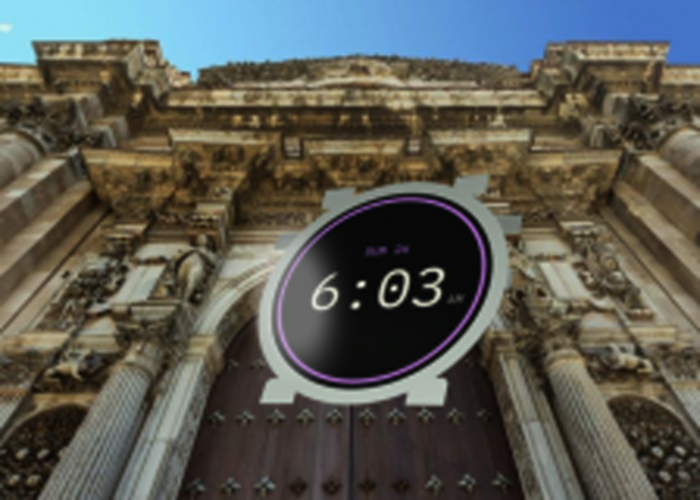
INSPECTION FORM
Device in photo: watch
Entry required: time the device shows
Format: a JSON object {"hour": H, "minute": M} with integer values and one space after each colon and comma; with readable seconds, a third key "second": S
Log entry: {"hour": 6, "minute": 3}
